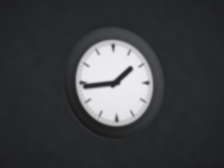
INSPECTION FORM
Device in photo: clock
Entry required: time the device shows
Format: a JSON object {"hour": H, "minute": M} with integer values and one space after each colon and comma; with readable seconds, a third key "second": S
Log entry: {"hour": 1, "minute": 44}
